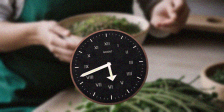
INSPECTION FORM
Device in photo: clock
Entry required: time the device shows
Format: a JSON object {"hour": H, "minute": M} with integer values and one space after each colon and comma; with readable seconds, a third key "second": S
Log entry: {"hour": 5, "minute": 42}
